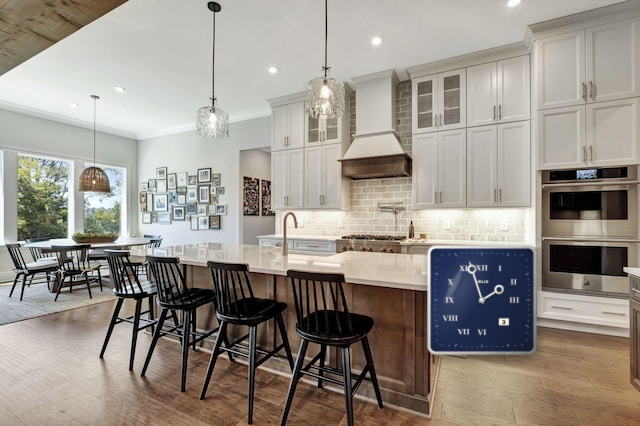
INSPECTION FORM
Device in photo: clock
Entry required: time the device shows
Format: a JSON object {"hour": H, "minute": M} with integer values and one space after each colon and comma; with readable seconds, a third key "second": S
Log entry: {"hour": 1, "minute": 57}
